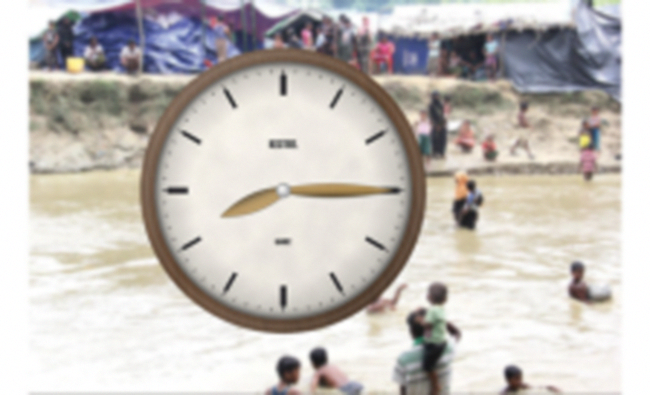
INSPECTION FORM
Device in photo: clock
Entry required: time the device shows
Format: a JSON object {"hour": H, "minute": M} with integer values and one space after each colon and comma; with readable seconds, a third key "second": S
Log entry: {"hour": 8, "minute": 15}
